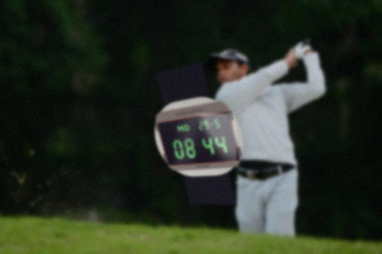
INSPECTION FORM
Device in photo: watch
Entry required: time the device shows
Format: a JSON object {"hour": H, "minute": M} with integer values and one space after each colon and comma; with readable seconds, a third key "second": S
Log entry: {"hour": 8, "minute": 44}
